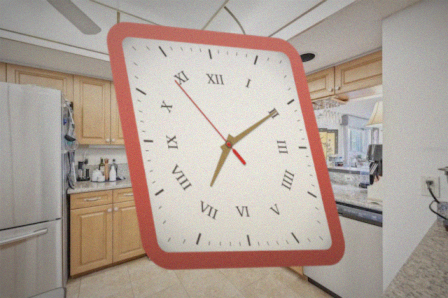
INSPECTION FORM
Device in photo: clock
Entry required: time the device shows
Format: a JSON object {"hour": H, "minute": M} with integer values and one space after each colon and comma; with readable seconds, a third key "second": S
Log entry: {"hour": 7, "minute": 9, "second": 54}
